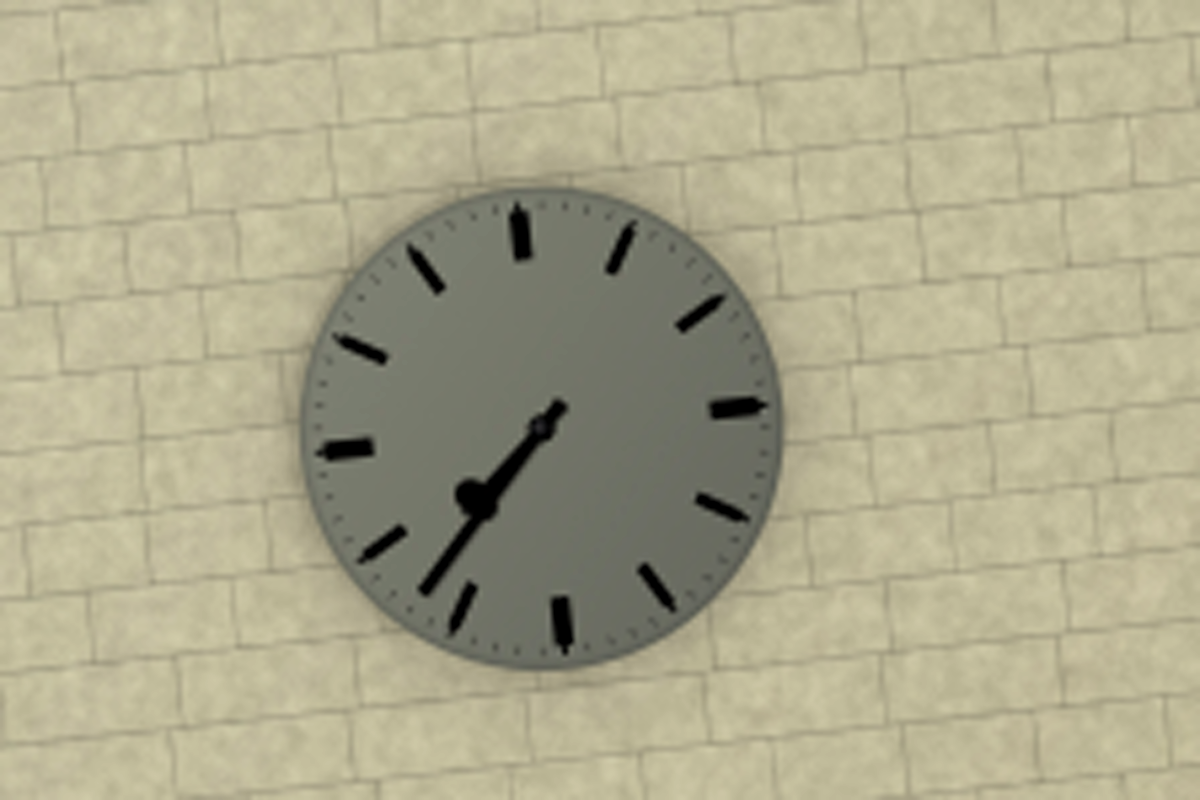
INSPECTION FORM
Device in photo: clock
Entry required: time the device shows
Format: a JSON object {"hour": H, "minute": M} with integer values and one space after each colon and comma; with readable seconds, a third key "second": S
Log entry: {"hour": 7, "minute": 37}
